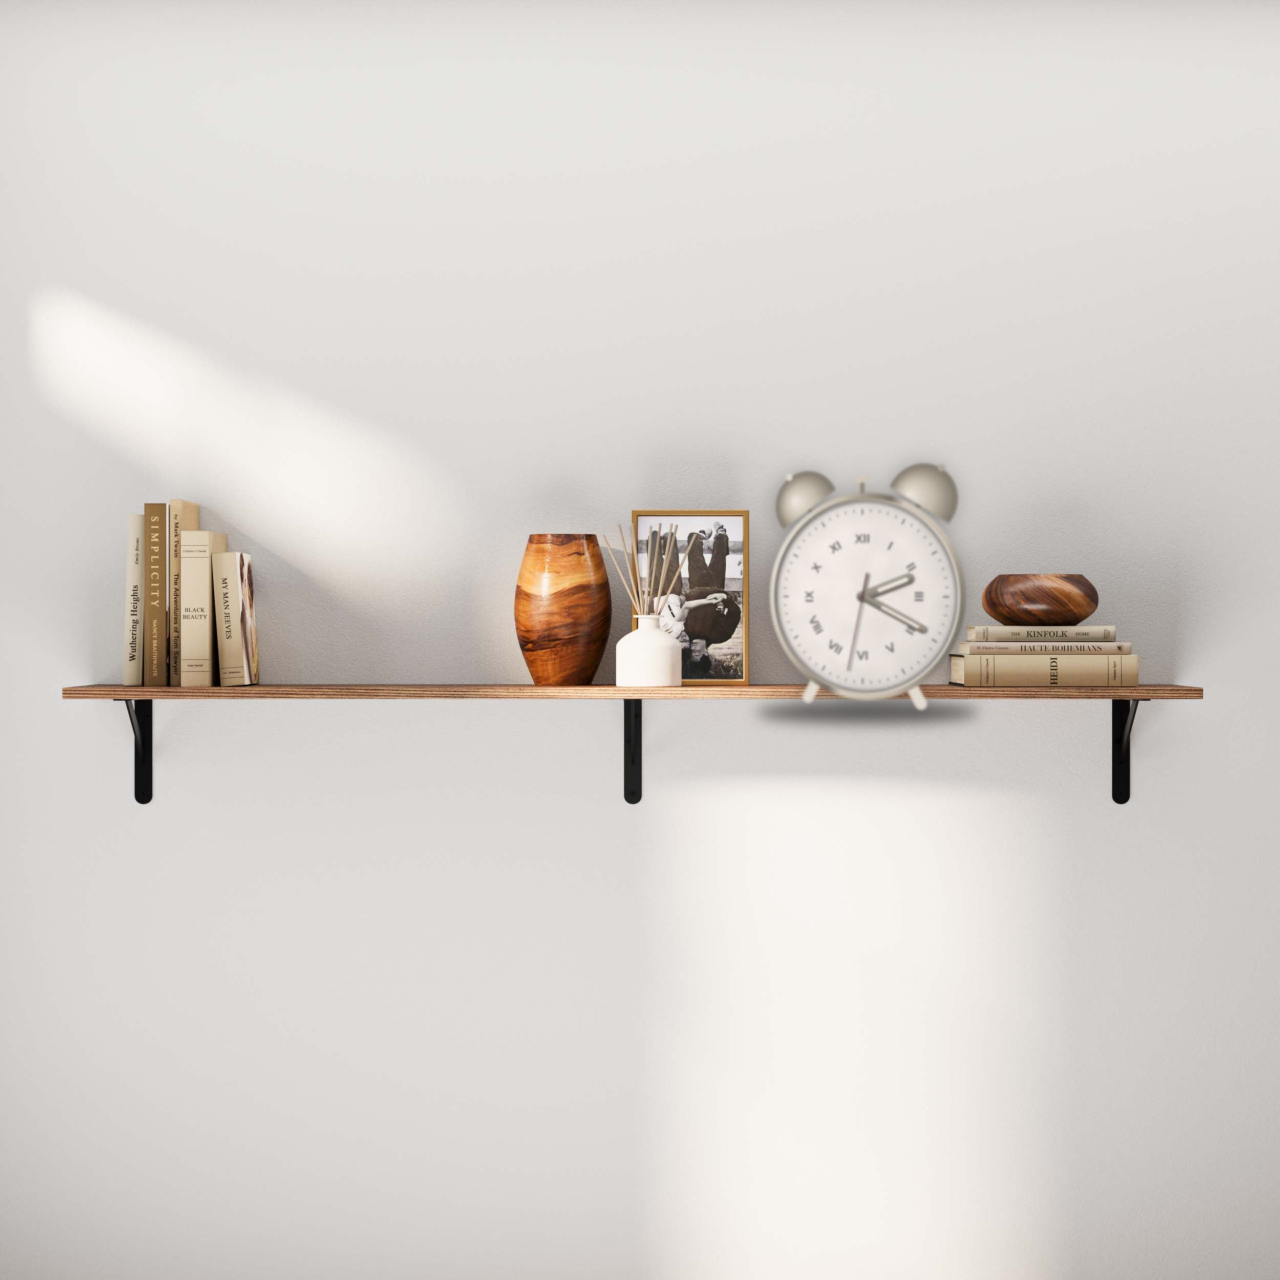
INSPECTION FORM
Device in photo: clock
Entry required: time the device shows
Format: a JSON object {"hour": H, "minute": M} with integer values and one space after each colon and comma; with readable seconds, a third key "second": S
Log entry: {"hour": 2, "minute": 19, "second": 32}
